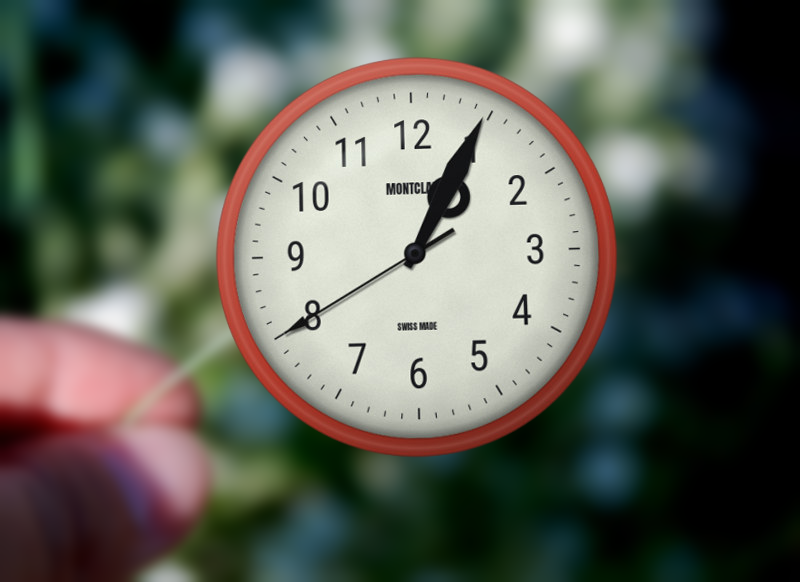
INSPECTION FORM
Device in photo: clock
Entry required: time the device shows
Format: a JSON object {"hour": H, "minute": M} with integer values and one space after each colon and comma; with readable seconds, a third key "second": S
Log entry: {"hour": 1, "minute": 4, "second": 40}
